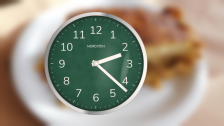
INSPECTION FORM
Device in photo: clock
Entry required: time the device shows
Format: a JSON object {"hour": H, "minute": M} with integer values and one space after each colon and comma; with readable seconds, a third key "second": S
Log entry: {"hour": 2, "minute": 22}
